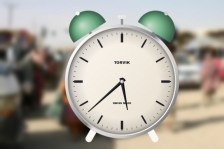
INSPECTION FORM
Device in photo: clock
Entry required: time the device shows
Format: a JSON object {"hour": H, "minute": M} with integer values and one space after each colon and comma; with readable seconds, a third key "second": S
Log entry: {"hour": 5, "minute": 38}
